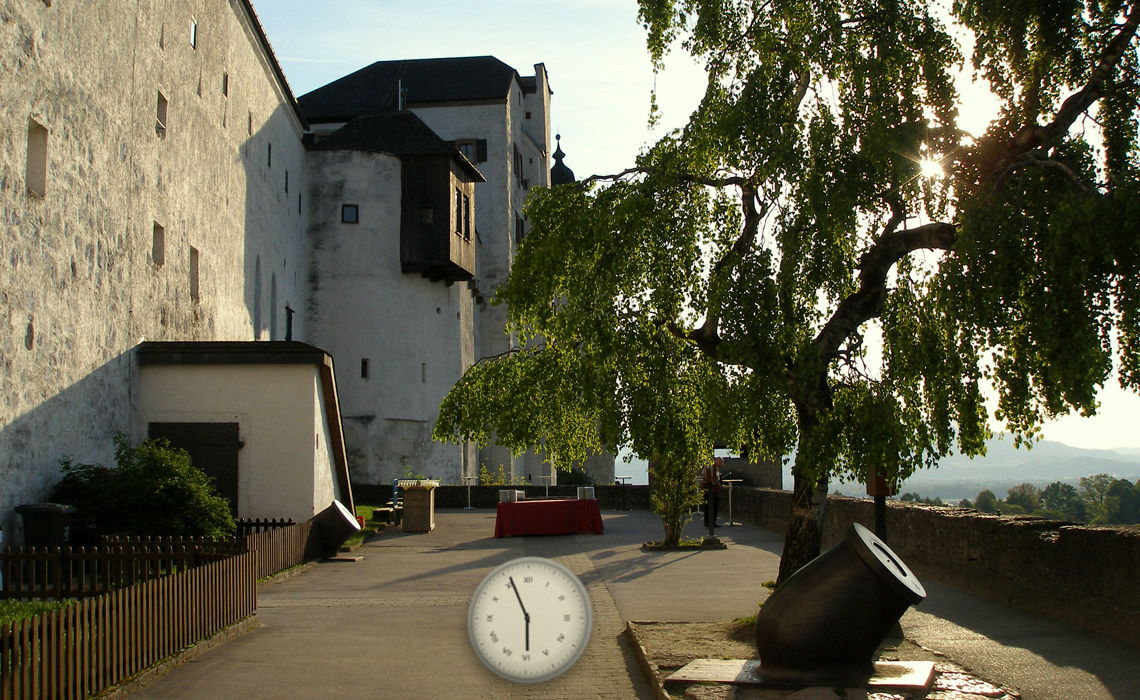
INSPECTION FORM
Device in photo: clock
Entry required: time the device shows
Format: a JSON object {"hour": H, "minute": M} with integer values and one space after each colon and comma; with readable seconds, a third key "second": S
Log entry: {"hour": 5, "minute": 56}
